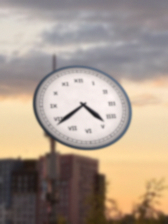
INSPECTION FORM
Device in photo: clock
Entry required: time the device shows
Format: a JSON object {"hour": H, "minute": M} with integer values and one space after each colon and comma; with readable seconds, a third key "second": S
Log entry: {"hour": 4, "minute": 39}
